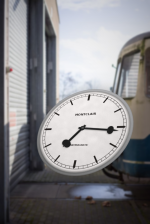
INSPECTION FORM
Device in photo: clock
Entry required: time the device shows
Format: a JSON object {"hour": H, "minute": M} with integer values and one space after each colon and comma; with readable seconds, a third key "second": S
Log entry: {"hour": 7, "minute": 16}
